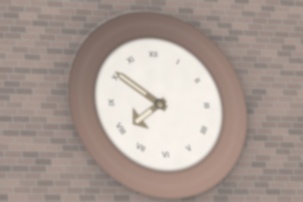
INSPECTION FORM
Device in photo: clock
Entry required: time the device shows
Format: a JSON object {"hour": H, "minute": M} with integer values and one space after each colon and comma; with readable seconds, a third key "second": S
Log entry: {"hour": 7, "minute": 51}
